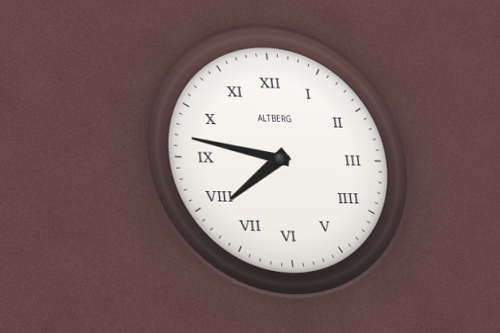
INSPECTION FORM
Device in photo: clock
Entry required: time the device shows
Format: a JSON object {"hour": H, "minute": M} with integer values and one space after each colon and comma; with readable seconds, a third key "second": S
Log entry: {"hour": 7, "minute": 47}
